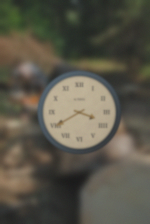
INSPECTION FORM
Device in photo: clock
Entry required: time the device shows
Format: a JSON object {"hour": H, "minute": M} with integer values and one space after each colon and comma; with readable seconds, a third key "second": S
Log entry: {"hour": 3, "minute": 40}
